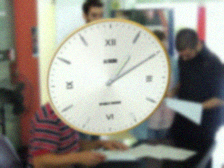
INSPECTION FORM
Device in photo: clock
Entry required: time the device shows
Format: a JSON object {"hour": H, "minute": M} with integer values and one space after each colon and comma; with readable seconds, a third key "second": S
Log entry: {"hour": 1, "minute": 10}
